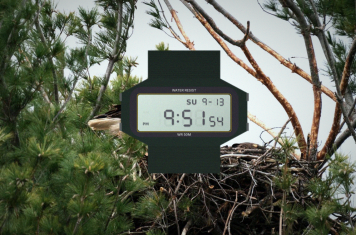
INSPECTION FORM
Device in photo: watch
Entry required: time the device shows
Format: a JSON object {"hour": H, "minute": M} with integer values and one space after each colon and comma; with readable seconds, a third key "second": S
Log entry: {"hour": 9, "minute": 51, "second": 54}
